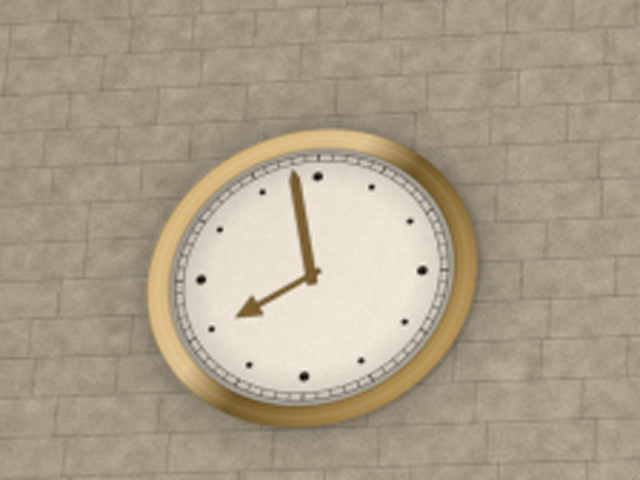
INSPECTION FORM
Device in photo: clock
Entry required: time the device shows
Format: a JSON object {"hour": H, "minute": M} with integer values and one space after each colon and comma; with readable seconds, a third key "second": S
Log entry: {"hour": 7, "minute": 58}
